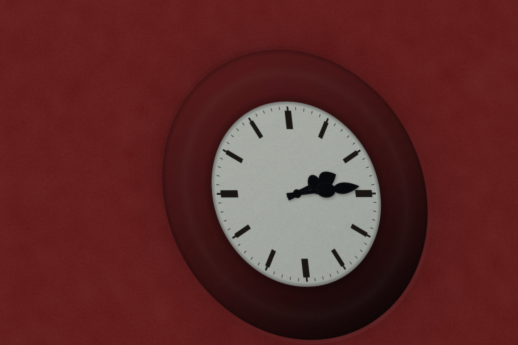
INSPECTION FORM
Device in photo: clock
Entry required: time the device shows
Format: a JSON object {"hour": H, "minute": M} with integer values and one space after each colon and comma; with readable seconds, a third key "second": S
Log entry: {"hour": 2, "minute": 14}
